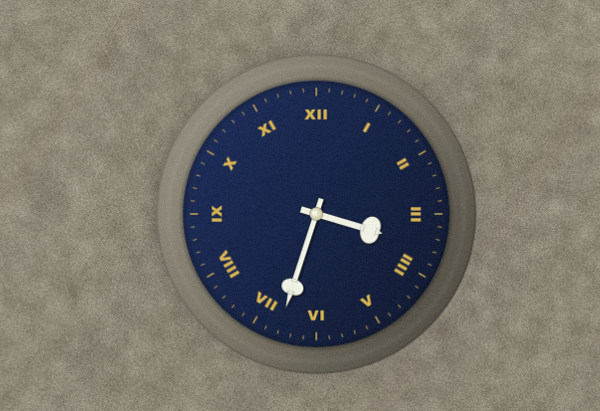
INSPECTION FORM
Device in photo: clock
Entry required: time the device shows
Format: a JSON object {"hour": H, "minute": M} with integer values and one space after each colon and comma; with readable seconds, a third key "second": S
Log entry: {"hour": 3, "minute": 33}
